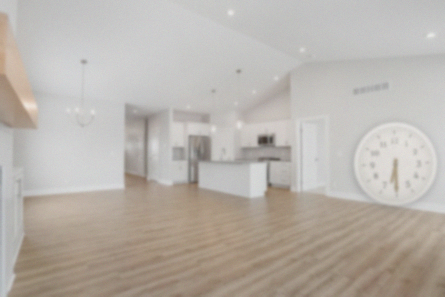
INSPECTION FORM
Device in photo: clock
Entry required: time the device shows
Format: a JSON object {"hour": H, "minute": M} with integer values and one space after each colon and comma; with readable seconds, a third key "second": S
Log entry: {"hour": 6, "minute": 30}
